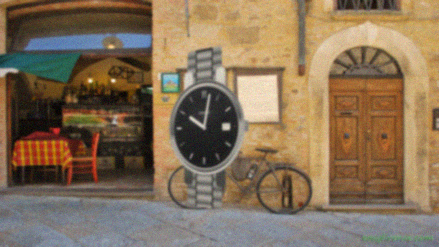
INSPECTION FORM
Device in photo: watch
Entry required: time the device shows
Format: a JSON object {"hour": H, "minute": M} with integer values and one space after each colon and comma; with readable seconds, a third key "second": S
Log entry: {"hour": 10, "minute": 2}
